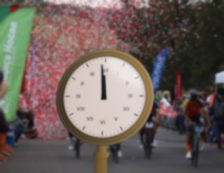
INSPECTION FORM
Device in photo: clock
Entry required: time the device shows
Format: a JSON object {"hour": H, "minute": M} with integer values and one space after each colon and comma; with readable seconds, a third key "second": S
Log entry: {"hour": 11, "minute": 59}
